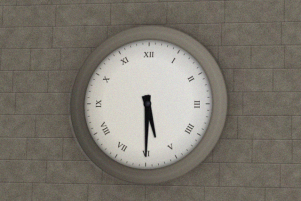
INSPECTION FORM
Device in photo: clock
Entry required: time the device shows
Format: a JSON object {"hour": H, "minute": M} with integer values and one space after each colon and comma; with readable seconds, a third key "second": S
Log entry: {"hour": 5, "minute": 30}
